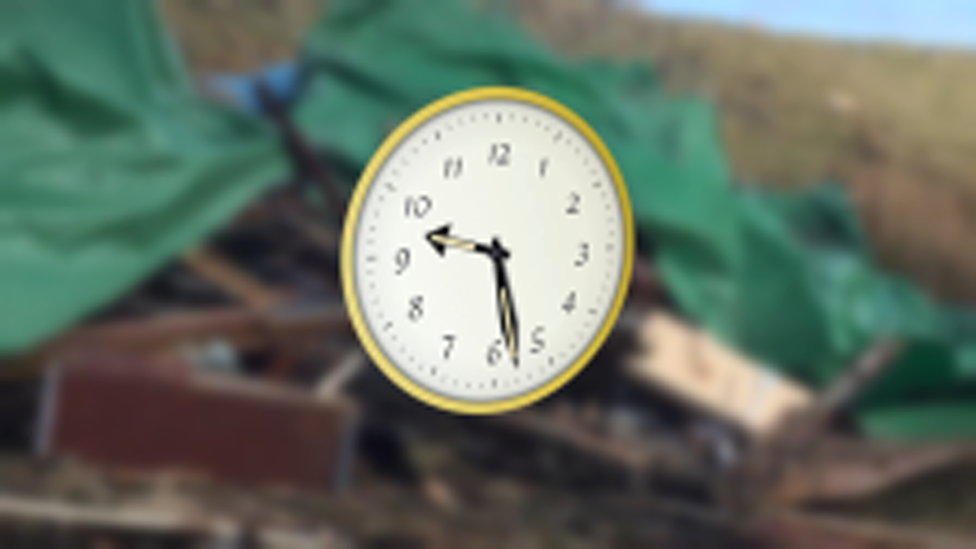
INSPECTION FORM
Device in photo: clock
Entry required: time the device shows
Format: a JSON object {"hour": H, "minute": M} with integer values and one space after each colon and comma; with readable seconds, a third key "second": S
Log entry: {"hour": 9, "minute": 28}
